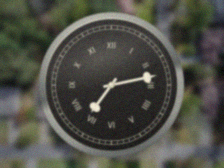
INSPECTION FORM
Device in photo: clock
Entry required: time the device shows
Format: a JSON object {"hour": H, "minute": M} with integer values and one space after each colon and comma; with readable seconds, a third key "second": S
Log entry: {"hour": 7, "minute": 13}
